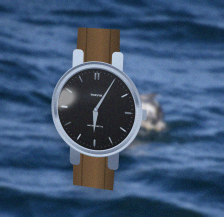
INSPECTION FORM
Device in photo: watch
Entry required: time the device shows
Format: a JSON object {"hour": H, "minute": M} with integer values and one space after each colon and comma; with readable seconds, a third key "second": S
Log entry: {"hour": 6, "minute": 5}
